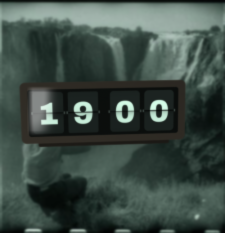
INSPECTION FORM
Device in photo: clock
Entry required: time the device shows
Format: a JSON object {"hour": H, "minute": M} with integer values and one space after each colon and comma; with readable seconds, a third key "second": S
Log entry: {"hour": 19, "minute": 0}
